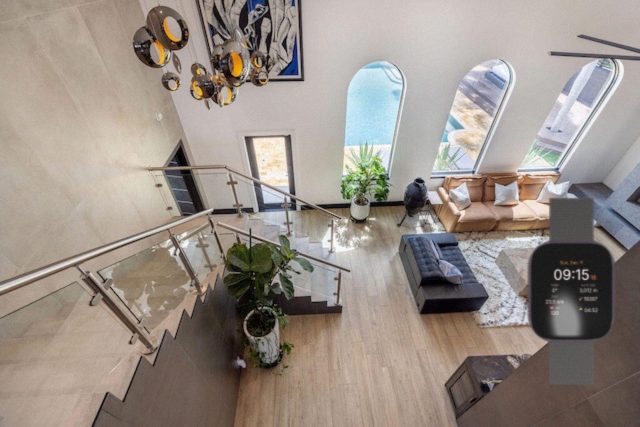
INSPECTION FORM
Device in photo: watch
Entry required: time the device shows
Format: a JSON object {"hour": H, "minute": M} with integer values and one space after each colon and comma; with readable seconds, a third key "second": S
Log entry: {"hour": 9, "minute": 15}
